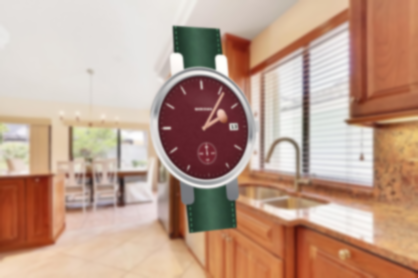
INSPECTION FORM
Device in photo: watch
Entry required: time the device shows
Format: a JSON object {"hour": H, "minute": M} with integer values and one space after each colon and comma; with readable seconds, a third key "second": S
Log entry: {"hour": 2, "minute": 6}
